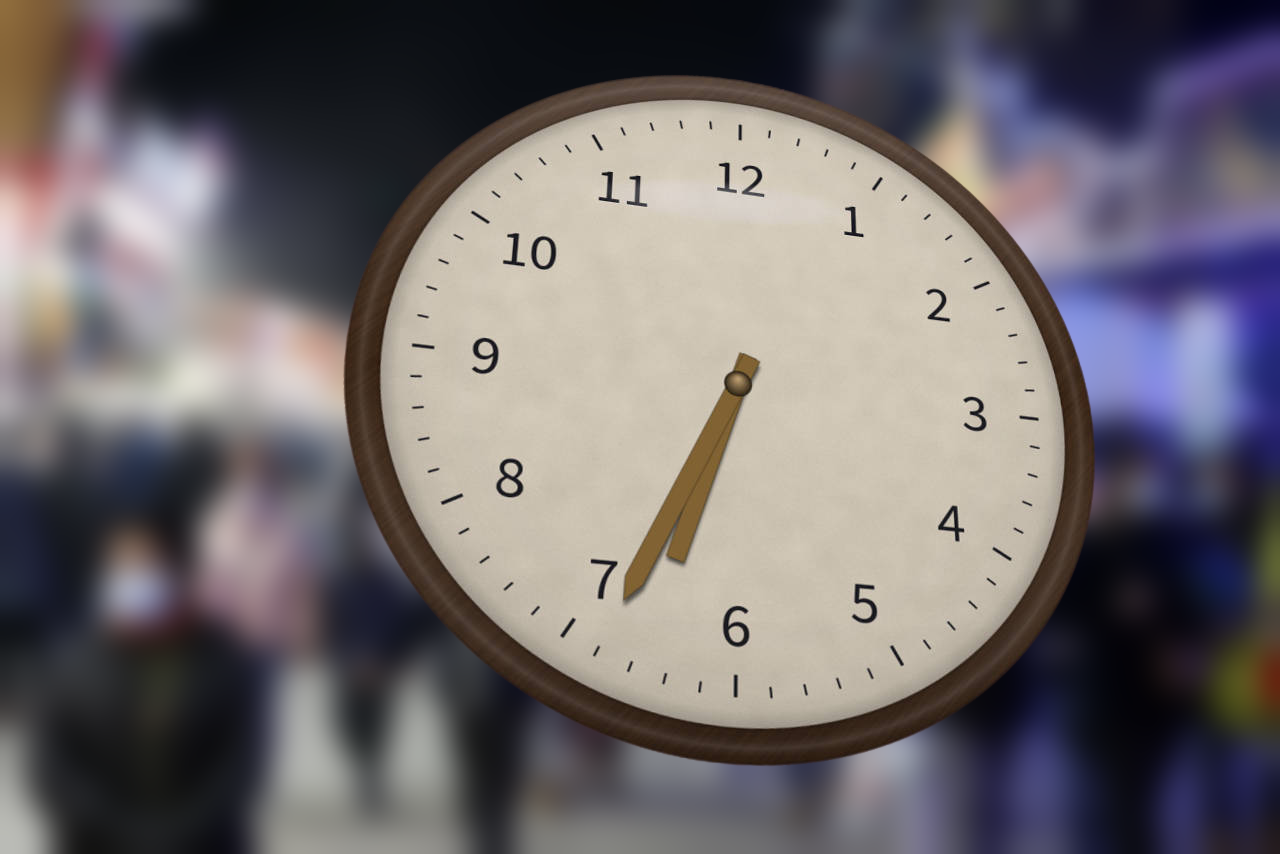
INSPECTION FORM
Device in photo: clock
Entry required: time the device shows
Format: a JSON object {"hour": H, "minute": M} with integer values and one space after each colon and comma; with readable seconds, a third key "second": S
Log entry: {"hour": 6, "minute": 34}
